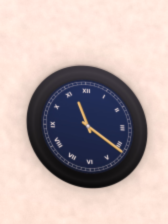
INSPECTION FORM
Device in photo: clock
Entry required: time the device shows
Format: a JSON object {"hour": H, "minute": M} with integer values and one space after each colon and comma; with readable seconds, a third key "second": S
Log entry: {"hour": 11, "minute": 21}
